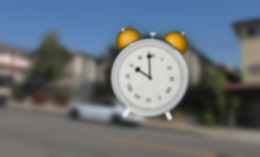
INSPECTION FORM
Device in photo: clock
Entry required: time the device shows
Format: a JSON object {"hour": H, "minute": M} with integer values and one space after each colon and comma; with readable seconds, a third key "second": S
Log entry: {"hour": 9, "minute": 59}
